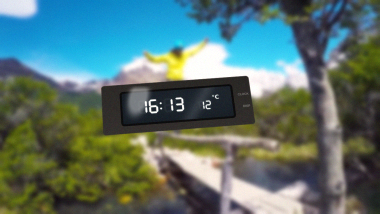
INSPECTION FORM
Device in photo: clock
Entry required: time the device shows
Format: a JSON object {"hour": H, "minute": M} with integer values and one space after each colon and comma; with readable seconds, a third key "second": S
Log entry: {"hour": 16, "minute": 13}
